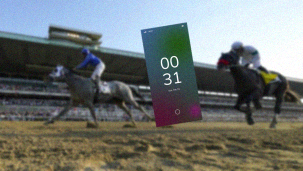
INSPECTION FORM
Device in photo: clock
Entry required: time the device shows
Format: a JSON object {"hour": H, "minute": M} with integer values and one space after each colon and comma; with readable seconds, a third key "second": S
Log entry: {"hour": 0, "minute": 31}
